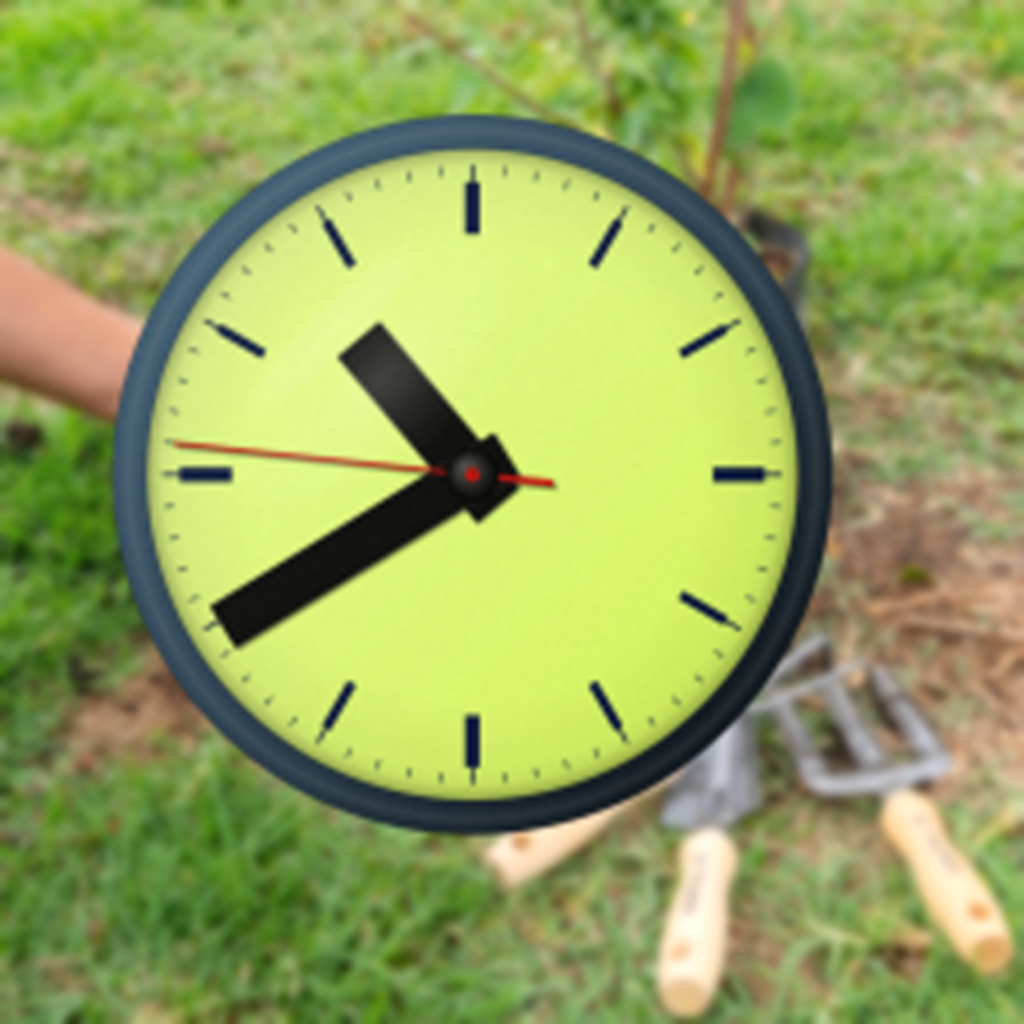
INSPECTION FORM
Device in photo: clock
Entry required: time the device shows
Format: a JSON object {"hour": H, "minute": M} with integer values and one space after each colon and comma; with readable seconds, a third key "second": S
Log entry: {"hour": 10, "minute": 39, "second": 46}
